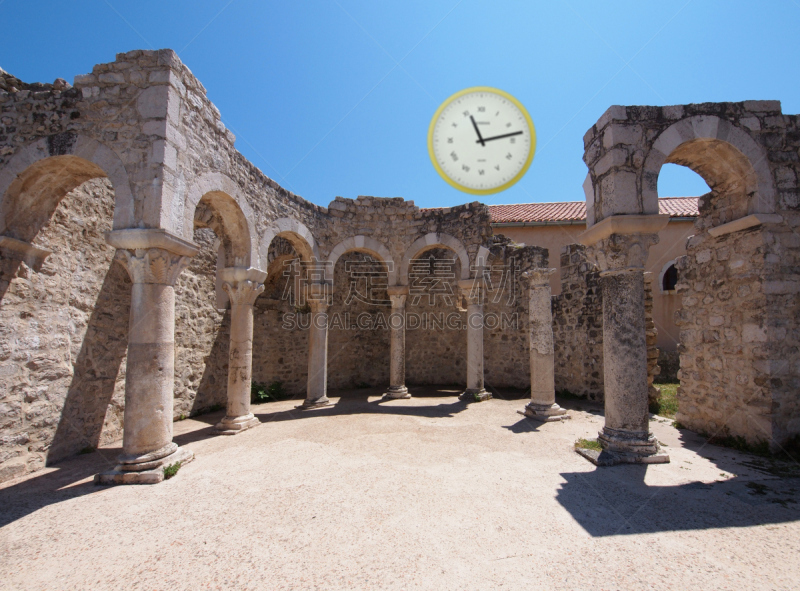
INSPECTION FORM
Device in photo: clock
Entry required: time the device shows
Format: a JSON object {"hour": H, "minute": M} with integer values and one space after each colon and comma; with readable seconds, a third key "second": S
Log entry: {"hour": 11, "minute": 13}
